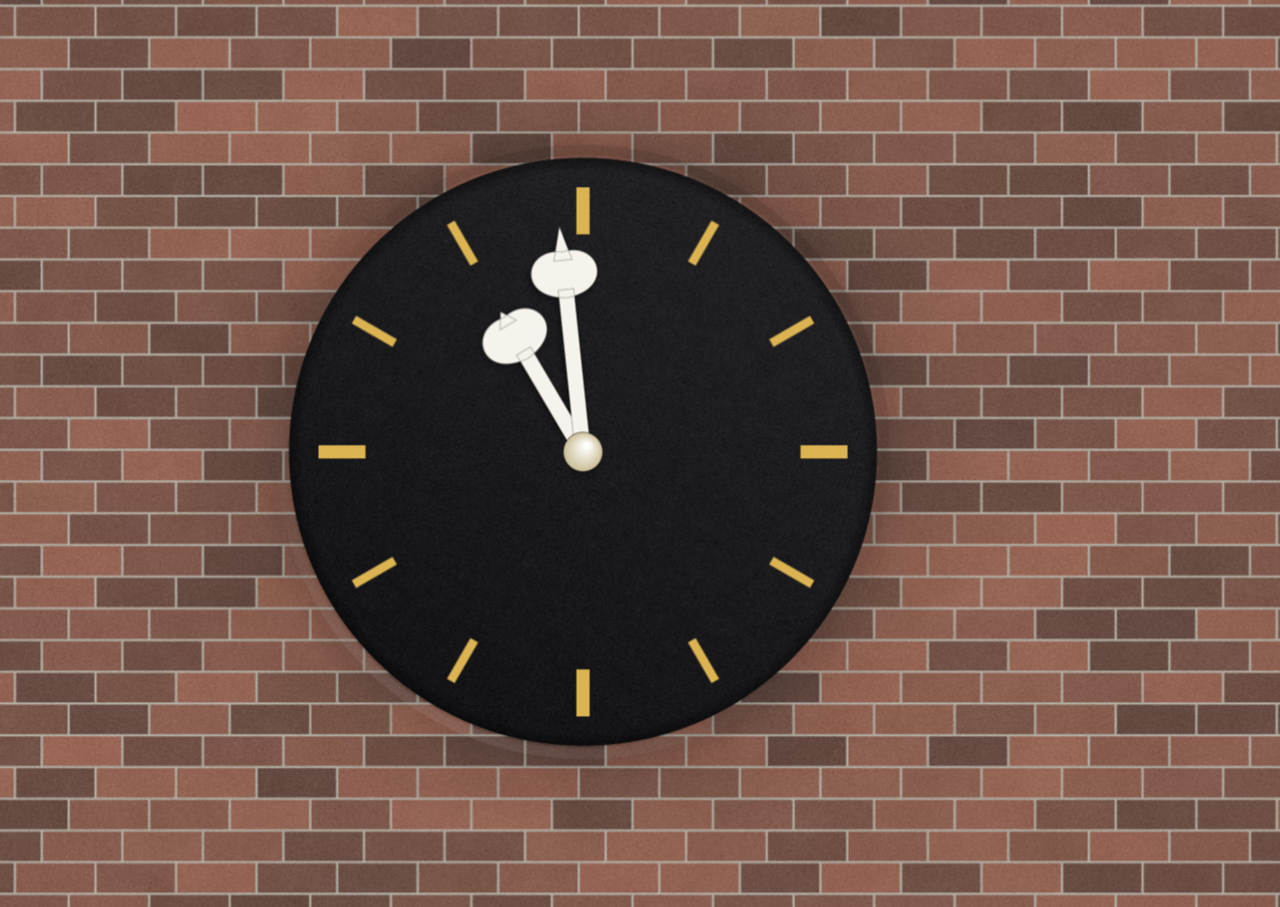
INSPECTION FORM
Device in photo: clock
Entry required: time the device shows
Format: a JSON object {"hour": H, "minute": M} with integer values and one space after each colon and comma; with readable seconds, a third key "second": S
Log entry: {"hour": 10, "minute": 59}
